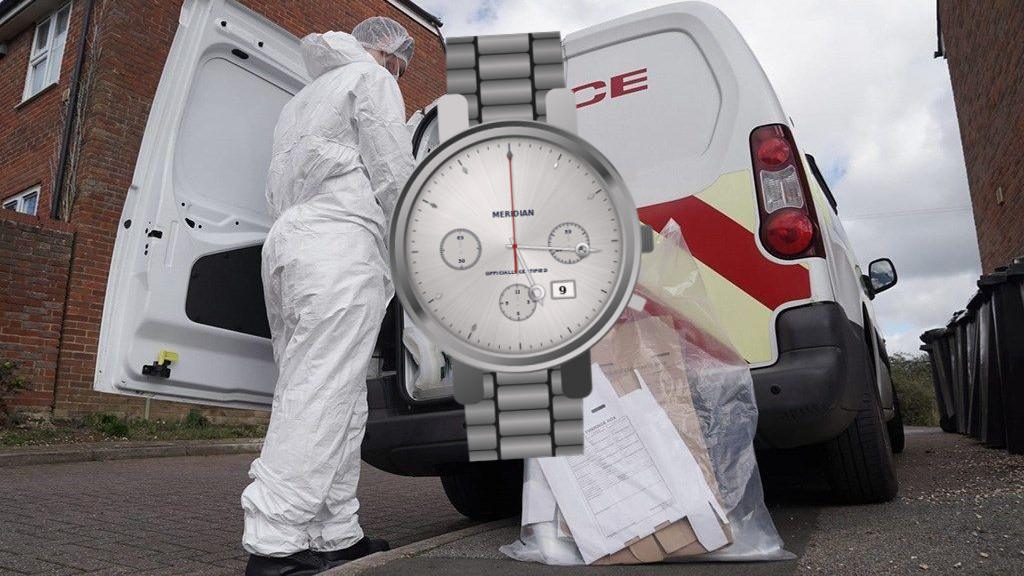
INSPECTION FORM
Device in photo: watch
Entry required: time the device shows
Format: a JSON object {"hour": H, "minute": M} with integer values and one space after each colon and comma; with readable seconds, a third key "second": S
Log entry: {"hour": 5, "minute": 16}
